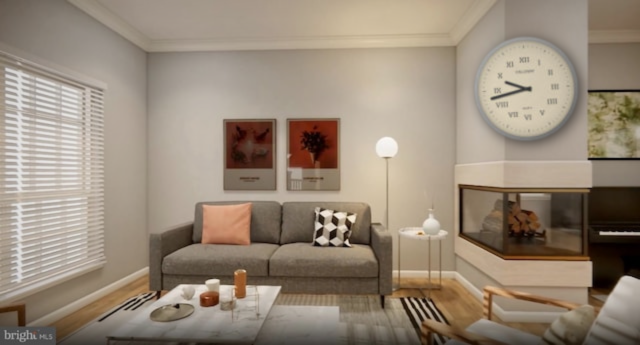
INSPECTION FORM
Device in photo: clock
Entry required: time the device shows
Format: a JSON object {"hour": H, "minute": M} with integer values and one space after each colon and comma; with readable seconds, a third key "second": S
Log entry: {"hour": 9, "minute": 43}
